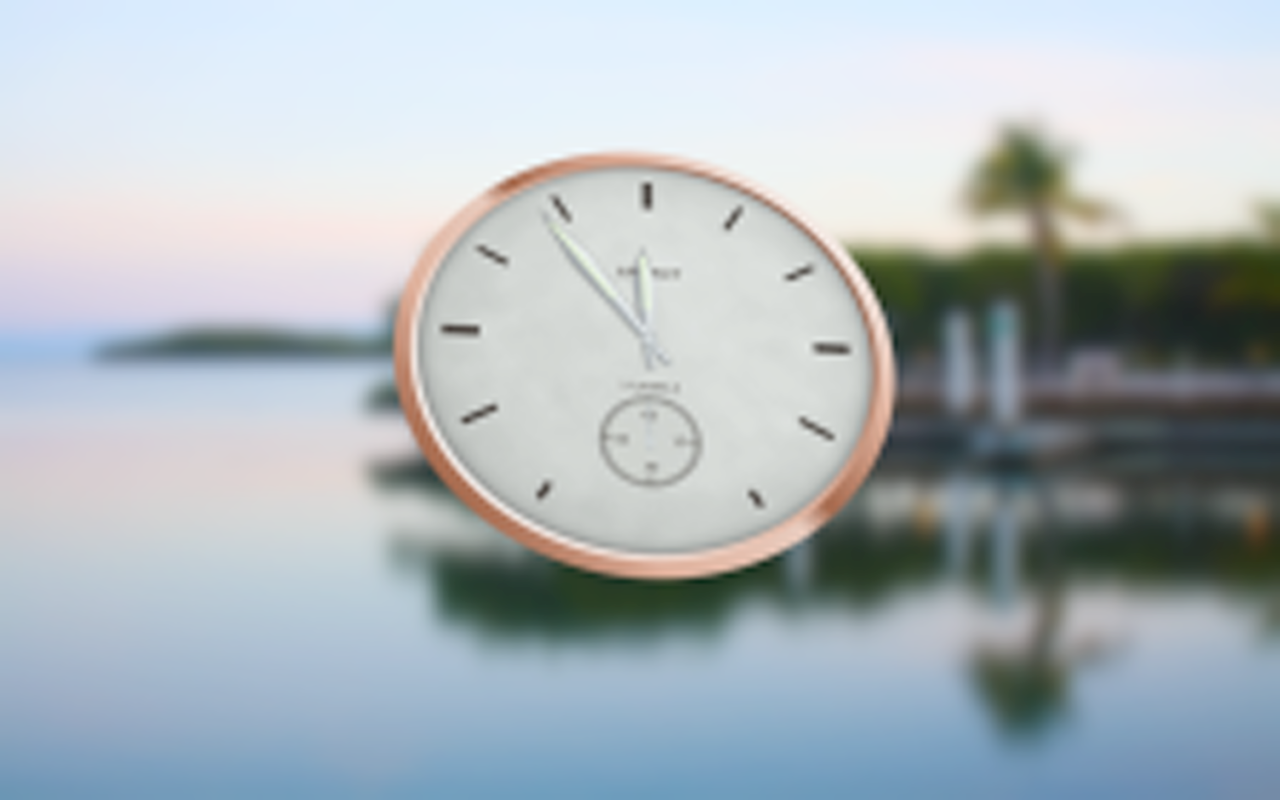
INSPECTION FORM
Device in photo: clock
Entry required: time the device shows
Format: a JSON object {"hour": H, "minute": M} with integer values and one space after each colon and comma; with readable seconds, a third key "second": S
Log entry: {"hour": 11, "minute": 54}
